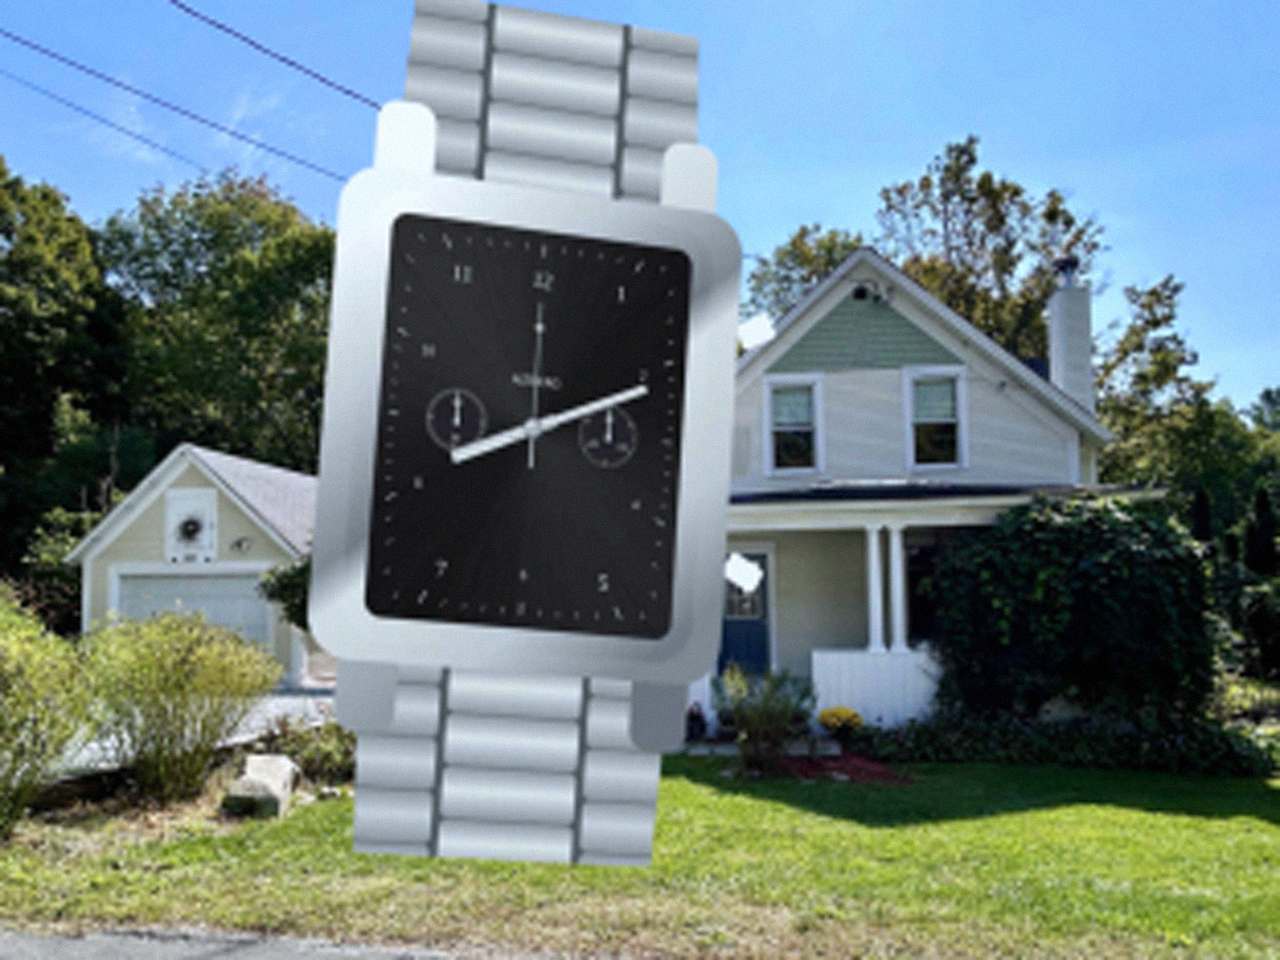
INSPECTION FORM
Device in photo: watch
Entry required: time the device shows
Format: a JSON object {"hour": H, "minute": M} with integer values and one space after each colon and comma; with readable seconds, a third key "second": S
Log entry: {"hour": 8, "minute": 11}
